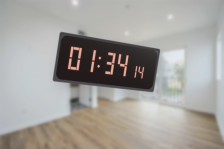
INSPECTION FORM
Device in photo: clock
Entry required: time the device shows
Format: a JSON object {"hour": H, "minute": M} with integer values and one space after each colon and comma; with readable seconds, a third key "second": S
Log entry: {"hour": 1, "minute": 34, "second": 14}
